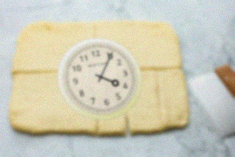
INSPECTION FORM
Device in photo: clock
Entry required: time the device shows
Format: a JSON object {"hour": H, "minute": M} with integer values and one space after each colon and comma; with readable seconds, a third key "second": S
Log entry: {"hour": 4, "minute": 6}
